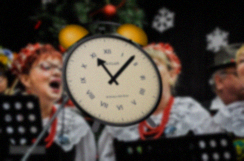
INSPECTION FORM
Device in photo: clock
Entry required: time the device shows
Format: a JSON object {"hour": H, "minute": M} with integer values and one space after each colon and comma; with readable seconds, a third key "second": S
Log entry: {"hour": 11, "minute": 8}
